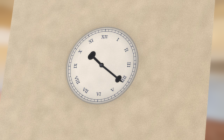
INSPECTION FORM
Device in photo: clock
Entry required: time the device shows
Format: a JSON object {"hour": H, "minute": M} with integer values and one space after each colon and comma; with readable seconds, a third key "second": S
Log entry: {"hour": 10, "minute": 21}
